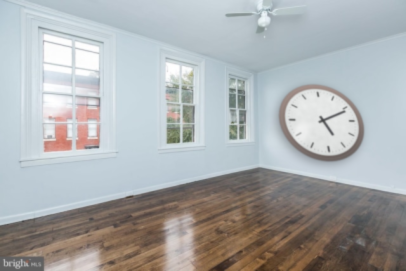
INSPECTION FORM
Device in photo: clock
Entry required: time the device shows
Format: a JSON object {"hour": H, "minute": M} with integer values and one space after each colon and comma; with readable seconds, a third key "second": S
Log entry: {"hour": 5, "minute": 11}
